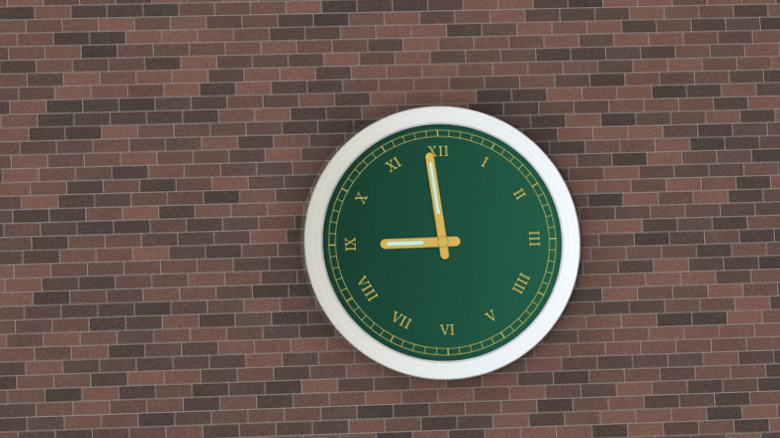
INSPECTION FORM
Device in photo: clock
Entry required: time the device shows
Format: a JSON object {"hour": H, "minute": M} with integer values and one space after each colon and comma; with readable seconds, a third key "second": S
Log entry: {"hour": 8, "minute": 59}
